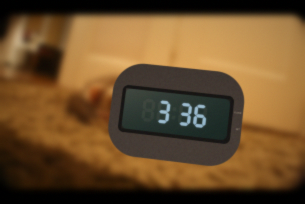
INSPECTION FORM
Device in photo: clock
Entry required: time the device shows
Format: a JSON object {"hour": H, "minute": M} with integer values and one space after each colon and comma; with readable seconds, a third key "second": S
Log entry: {"hour": 3, "minute": 36}
